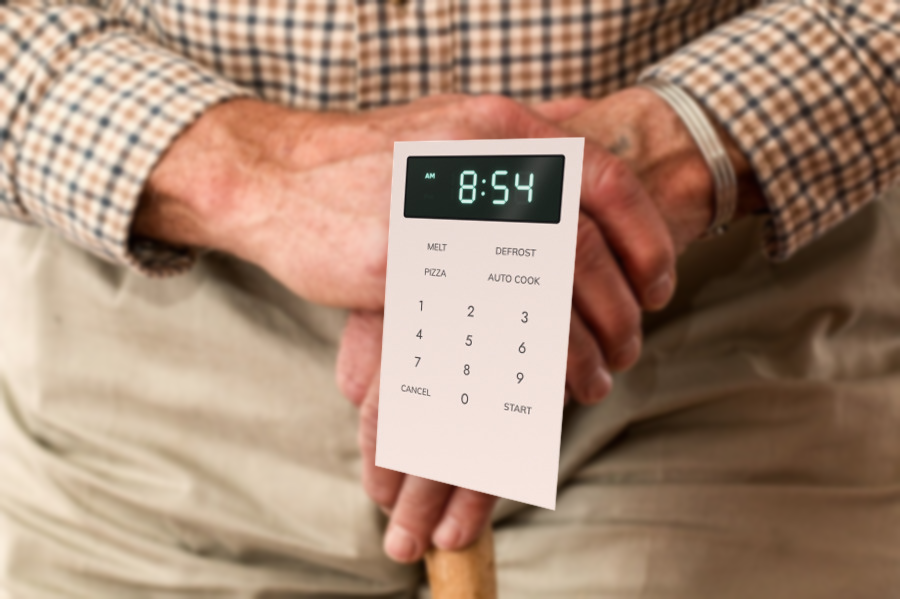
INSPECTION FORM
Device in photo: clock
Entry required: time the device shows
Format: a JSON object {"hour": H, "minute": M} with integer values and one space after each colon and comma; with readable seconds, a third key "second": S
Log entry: {"hour": 8, "minute": 54}
